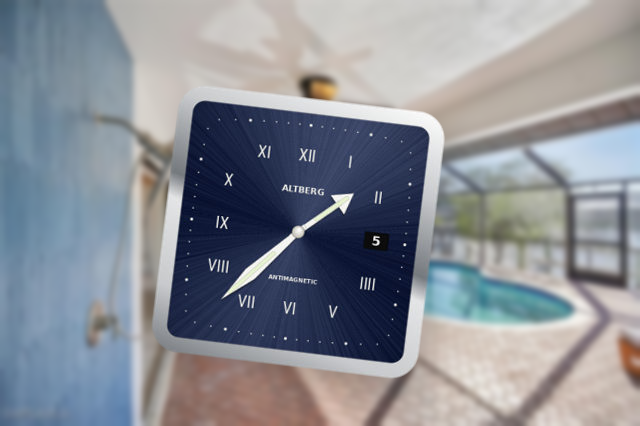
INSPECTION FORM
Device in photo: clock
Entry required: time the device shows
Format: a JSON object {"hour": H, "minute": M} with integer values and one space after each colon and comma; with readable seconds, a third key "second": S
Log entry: {"hour": 1, "minute": 37}
